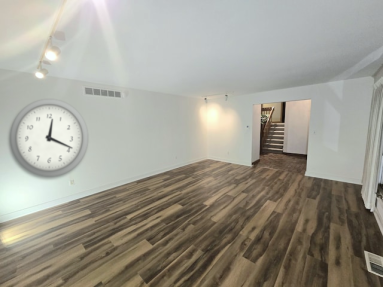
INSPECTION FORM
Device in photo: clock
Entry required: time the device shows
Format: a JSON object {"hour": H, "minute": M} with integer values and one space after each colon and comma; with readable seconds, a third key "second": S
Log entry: {"hour": 12, "minute": 19}
